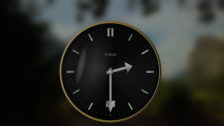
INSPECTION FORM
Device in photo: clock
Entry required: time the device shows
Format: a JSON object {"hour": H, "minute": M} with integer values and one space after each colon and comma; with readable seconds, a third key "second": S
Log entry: {"hour": 2, "minute": 30}
